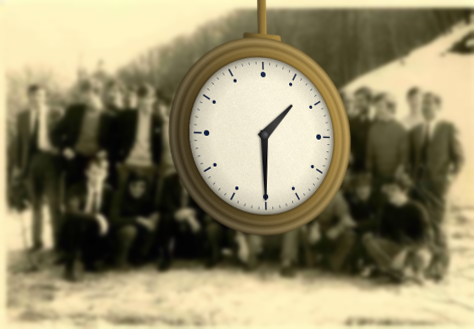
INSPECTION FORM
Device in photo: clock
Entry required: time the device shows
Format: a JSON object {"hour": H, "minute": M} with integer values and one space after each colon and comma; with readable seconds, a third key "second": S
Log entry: {"hour": 1, "minute": 30}
